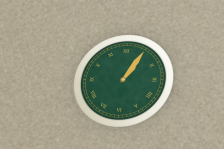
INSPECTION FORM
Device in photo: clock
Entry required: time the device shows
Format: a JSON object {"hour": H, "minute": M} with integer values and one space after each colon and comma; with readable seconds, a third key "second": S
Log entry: {"hour": 1, "minute": 5}
